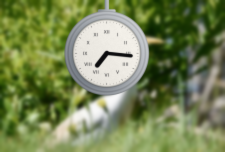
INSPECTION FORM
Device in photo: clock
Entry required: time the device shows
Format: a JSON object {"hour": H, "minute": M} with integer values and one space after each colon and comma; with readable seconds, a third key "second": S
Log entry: {"hour": 7, "minute": 16}
